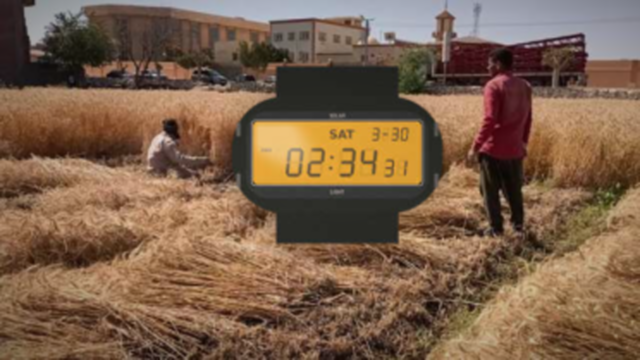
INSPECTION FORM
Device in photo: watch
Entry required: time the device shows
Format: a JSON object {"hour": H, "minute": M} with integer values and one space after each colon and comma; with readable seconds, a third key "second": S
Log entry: {"hour": 2, "minute": 34, "second": 31}
